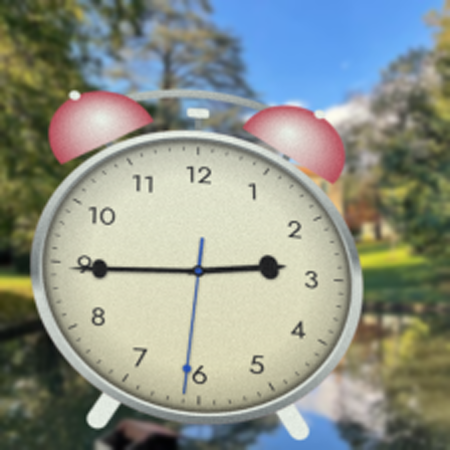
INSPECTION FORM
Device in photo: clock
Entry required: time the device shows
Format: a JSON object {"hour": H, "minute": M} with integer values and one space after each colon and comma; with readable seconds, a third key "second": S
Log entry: {"hour": 2, "minute": 44, "second": 31}
